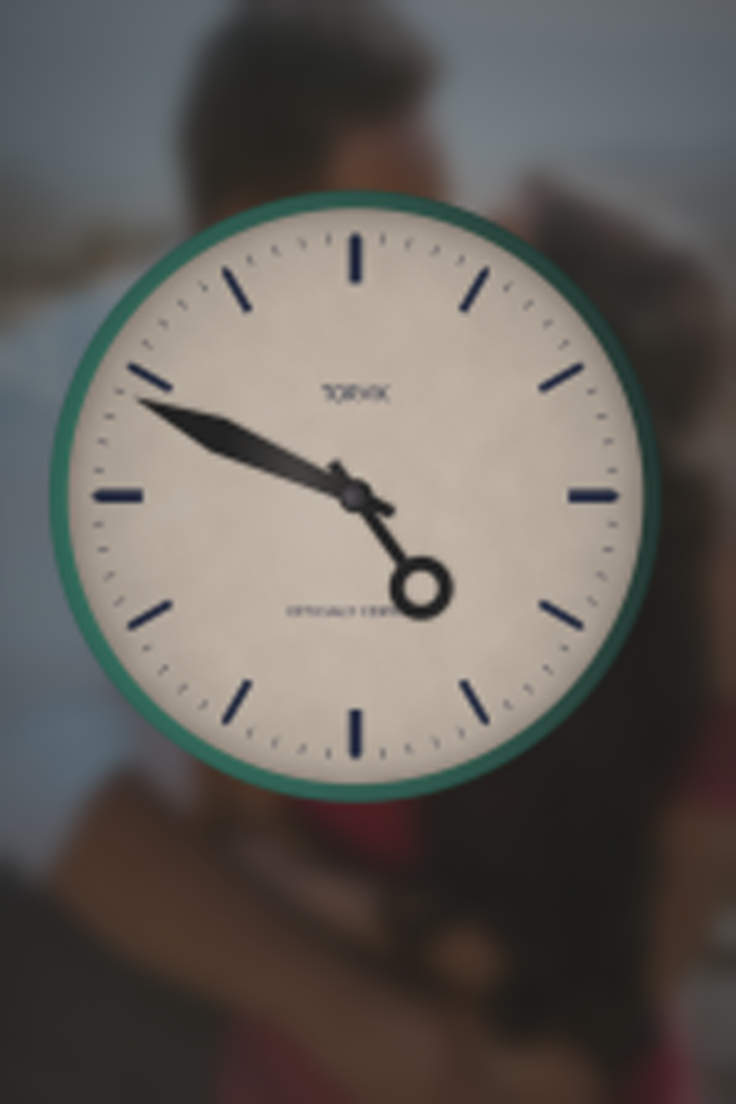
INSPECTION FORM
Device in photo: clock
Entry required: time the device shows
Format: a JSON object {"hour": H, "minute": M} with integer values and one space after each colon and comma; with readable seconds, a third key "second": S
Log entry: {"hour": 4, "minute": 49}
